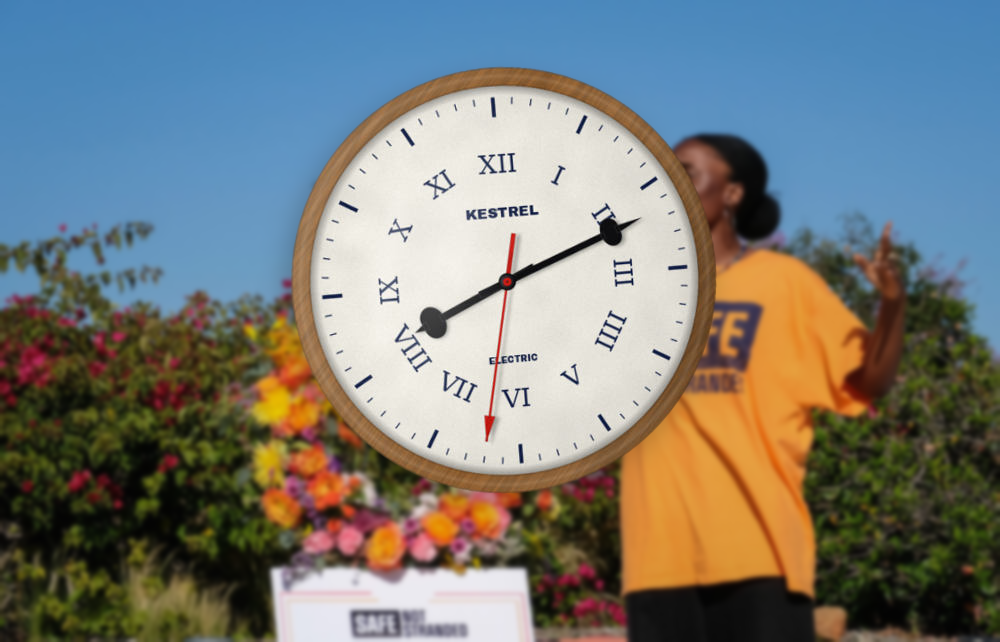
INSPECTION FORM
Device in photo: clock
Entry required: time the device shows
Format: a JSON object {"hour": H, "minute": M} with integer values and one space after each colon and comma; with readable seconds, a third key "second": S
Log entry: {"hour": 8, "minute": 11, "second": 32}
